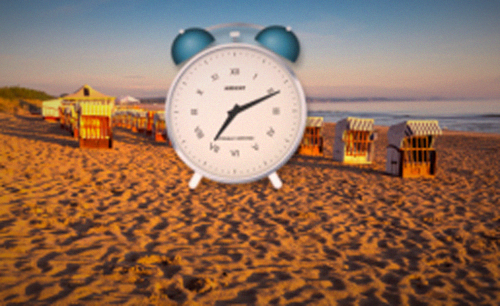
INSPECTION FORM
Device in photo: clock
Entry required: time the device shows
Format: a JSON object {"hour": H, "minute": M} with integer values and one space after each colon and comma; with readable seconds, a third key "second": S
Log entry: {"hour": 7, "minute": 11}
